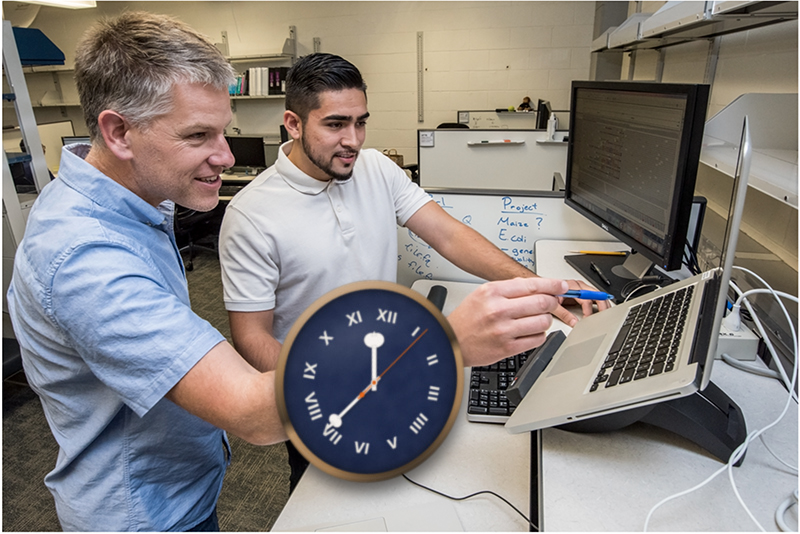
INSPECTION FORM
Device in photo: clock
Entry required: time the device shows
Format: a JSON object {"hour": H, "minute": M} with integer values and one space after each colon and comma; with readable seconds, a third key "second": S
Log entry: {"hour": 11, "minute": 36, "second": 6}
